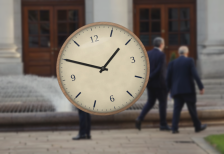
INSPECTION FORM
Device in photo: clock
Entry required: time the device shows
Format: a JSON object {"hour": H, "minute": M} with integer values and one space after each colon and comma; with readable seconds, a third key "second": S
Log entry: {"hour": 1, "minute": 50}
